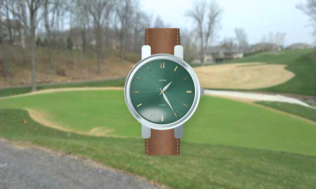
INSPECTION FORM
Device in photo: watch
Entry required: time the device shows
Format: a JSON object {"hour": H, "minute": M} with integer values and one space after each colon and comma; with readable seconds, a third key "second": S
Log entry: {"hour": 1, "minute": 25}
